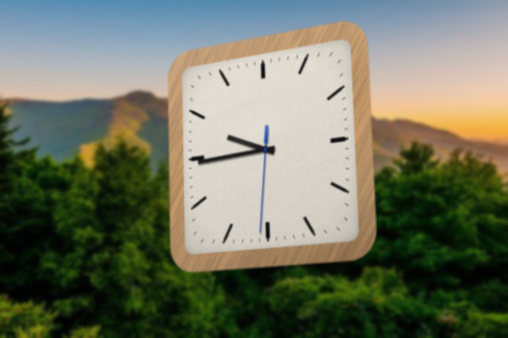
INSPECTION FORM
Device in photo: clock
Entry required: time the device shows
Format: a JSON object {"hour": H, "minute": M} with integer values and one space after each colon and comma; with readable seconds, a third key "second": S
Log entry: {"hour": 9, "minute": 44, "second": 31}
